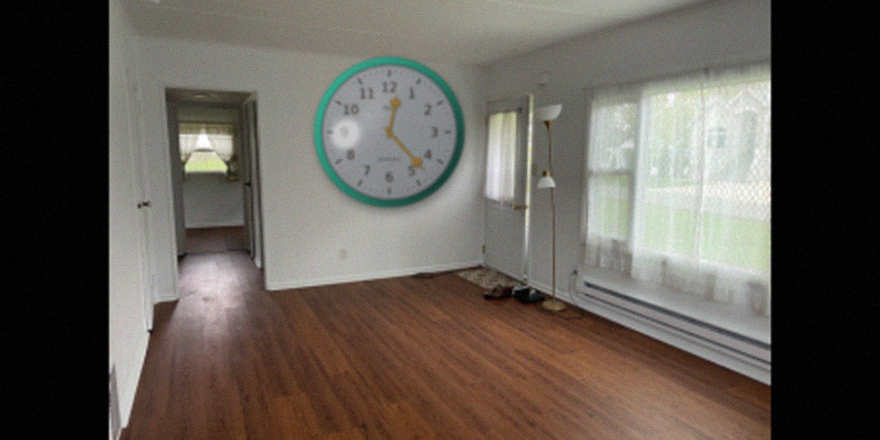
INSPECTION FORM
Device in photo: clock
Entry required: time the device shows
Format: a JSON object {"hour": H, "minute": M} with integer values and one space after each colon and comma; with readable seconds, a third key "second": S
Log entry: {"hour": 12, "minute": 23}
